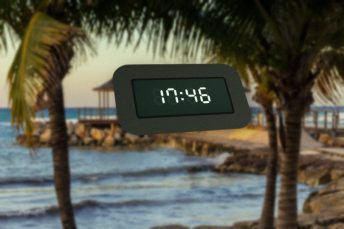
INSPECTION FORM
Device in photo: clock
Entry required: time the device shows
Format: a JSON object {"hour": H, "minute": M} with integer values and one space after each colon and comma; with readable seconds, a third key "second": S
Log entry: {"hour": 17, "minute": 46}
